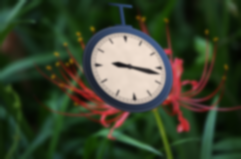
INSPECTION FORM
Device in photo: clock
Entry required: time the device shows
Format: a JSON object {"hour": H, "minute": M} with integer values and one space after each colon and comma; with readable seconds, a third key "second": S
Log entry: {"hour": 9, "minute": 17}
